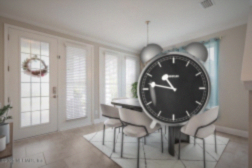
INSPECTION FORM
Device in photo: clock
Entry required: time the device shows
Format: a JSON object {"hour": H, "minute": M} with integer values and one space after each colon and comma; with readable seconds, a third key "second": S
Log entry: {"hour": 10, "minute": 47}
